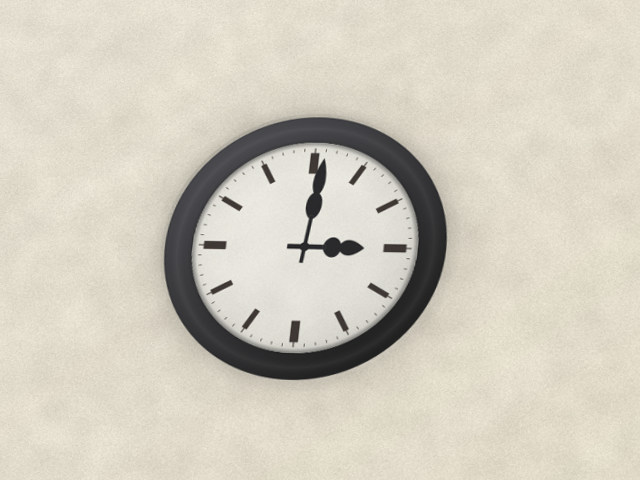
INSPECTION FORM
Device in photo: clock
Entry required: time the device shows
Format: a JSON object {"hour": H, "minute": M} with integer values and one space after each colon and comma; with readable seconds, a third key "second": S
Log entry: {"hour": 3, "minute": 1}
